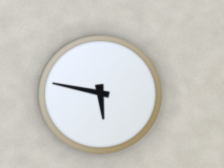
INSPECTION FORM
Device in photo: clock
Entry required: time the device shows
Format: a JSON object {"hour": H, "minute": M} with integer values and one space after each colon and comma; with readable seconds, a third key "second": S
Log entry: {"hour": 5, "minute": 47}
